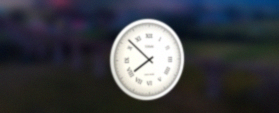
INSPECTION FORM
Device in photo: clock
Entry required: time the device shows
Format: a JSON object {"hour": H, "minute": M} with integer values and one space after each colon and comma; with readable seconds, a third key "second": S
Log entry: {"hour": 7, "minute": 52}
